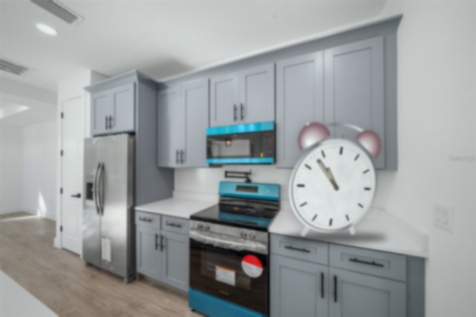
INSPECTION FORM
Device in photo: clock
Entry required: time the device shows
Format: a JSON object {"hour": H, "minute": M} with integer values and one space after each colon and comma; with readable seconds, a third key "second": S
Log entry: {"hour": 10, "minute": 53}
